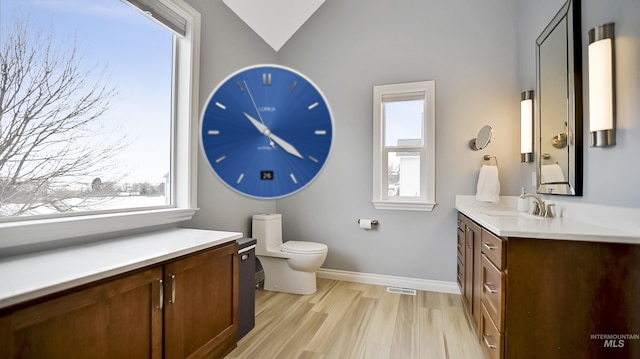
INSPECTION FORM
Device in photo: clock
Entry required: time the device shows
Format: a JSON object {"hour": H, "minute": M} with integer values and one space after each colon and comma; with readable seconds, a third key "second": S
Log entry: {"hour": 10, "minute": 20, "second": 56}
